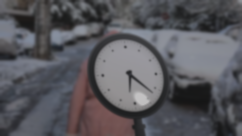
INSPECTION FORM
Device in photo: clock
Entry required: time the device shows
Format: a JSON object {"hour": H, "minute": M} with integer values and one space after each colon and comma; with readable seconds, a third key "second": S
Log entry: {"hour": 6, "minute": 22}
